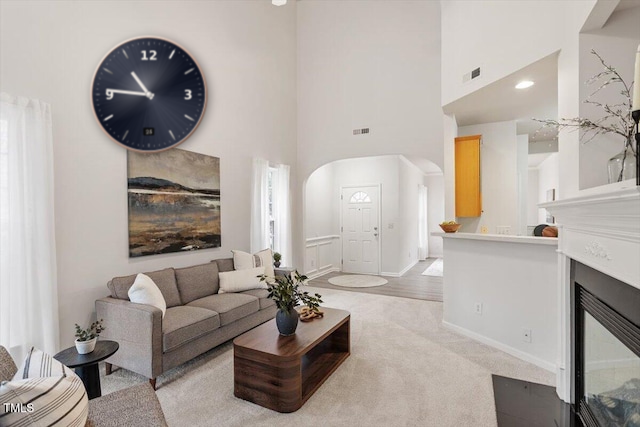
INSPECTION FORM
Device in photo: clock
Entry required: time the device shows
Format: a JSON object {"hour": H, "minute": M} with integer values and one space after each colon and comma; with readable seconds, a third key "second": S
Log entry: {"hour": 10, "minute": 46}
